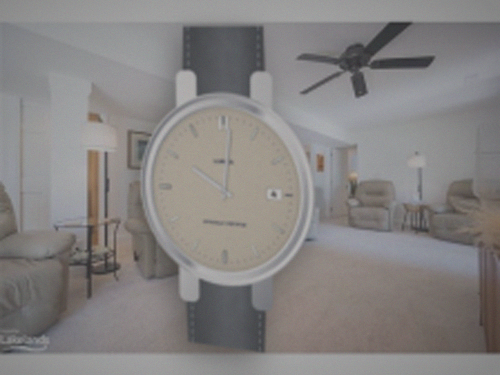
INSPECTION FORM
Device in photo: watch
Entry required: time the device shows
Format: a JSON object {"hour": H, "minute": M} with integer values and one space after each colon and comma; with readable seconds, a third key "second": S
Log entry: {"hour": 10, "minute": 1}
